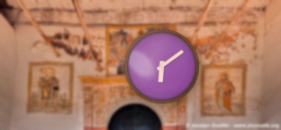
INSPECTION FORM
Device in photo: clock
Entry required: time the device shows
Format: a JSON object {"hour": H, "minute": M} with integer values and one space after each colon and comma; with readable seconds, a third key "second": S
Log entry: {"hour": 6, "minute": 9}
